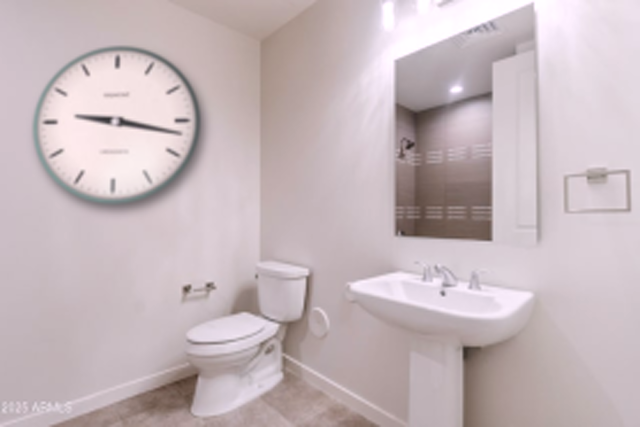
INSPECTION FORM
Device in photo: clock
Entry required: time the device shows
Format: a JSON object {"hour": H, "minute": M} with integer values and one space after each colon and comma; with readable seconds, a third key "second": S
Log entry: {"hour": 9, "minute": 17}
